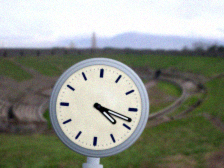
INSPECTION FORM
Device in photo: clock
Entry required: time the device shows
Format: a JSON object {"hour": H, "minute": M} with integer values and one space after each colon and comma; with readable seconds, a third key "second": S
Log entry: {"hour": 4, "minute": 18}
